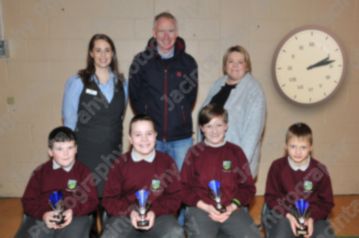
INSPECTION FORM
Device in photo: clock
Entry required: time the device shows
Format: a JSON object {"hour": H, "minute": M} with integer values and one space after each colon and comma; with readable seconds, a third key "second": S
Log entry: {"hour": 2, "minute": 13}
